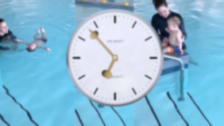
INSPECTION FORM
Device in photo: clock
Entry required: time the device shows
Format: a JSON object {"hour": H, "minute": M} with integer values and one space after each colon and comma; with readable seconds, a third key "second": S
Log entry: {"hour": 6, "minute": 53}
